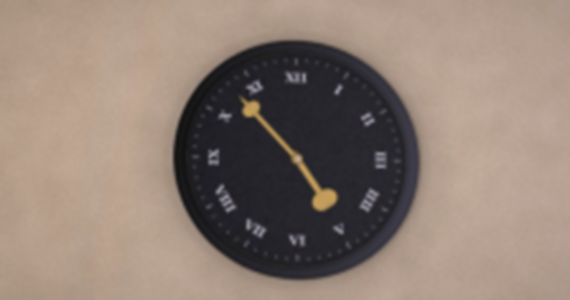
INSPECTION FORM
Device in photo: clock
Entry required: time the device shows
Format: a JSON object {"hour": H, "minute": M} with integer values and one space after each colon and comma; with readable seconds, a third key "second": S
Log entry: {"hour": 4, "minute": 53}
